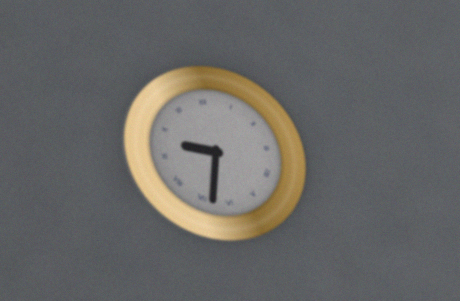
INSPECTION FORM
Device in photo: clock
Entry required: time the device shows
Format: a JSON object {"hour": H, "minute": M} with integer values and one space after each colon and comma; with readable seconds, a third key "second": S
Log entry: {"hour": 9, "minute": 33}
